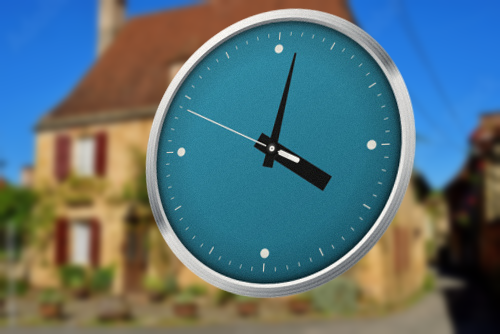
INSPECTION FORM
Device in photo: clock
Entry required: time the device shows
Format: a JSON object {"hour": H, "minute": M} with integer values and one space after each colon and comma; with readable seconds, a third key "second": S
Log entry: {"hour": 4, "minute": 1, "second": 49}
